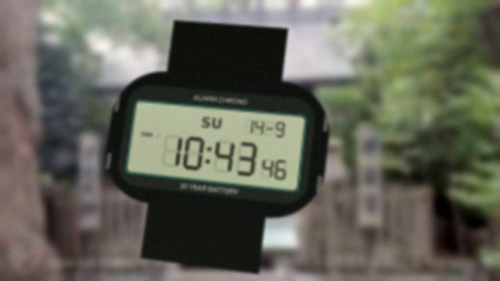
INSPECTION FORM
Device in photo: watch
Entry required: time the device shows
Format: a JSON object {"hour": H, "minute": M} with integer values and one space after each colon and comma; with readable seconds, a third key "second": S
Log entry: {"hour": 10, "minute": 43, "second": 46}
